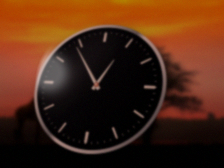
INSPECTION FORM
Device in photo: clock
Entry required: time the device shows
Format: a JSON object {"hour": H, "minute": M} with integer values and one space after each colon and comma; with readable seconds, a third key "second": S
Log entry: {"hour": 12, "minute": 54}
